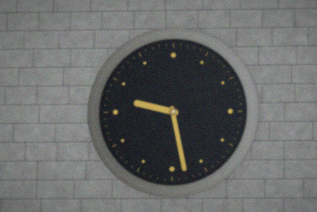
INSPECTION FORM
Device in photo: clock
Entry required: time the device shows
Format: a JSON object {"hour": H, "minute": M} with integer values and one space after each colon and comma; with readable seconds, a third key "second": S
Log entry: {"hour": 9, "minute": 28}
